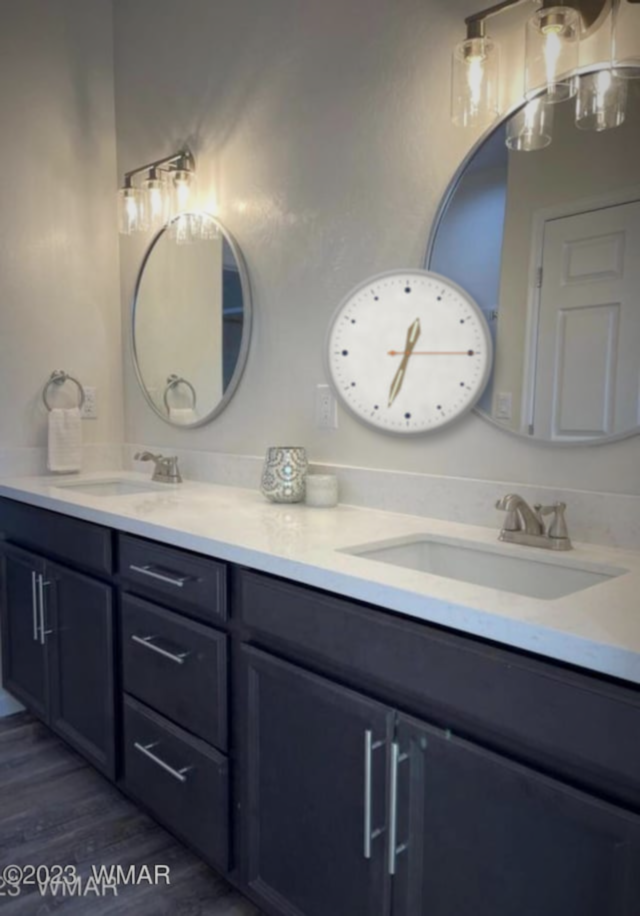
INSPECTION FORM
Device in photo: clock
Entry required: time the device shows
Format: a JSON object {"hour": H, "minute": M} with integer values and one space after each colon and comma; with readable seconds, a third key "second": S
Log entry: {"hour": 12, "minute": 33, "second": 15}
